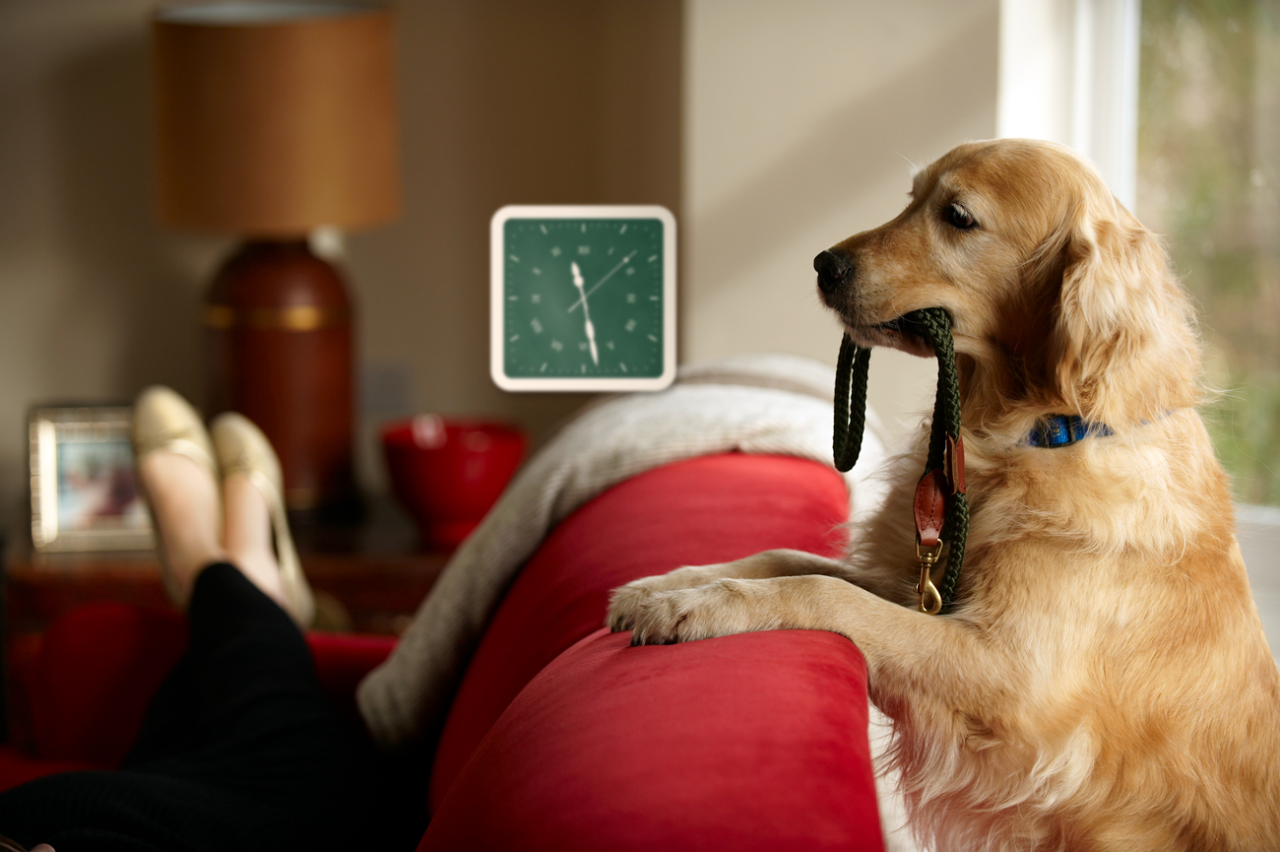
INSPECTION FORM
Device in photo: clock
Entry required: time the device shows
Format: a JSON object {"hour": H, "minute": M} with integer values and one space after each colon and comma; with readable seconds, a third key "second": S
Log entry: {"hour": 11, "minute": 28, "second": 8}
